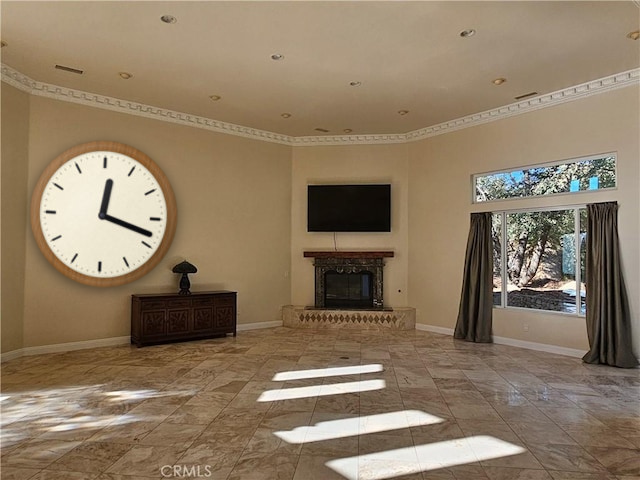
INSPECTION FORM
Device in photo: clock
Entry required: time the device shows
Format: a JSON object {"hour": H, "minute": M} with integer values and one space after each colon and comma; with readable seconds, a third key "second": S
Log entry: {"hour": 12, "minute": 18}
